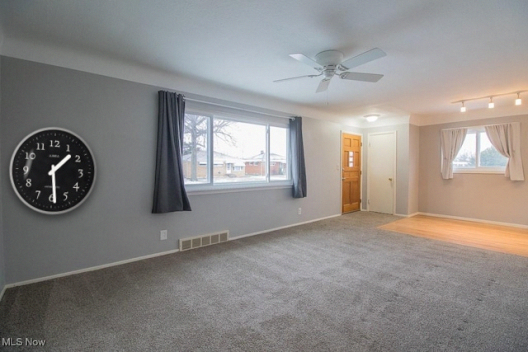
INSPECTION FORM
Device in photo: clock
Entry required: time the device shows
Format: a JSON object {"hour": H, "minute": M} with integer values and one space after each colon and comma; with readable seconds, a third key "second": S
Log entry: {"hour": 1, "minute": 29}
